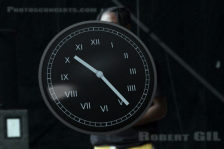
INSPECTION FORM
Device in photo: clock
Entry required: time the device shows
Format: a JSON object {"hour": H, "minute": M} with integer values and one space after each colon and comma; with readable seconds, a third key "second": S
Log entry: {"hour": 10, "minute": 24}
